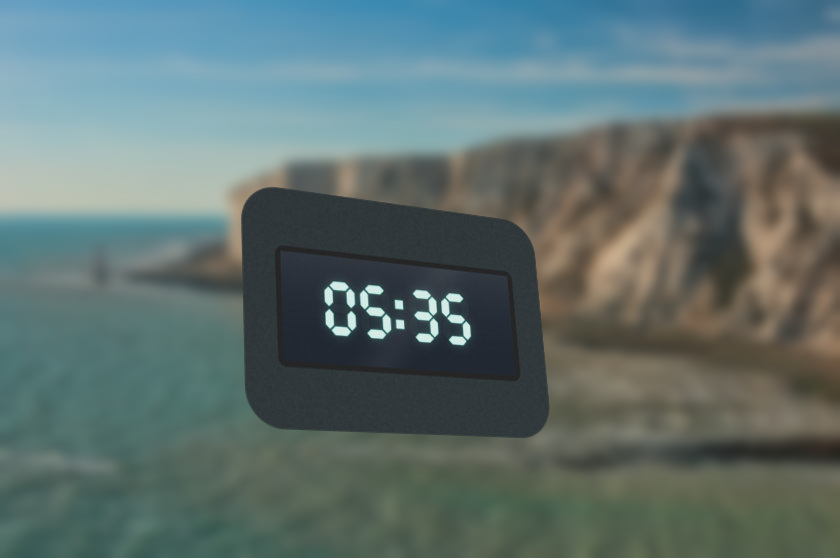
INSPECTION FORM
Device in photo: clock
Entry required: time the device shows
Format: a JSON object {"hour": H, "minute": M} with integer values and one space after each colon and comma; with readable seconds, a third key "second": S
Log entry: {"hour": 5, "minute": 35}
